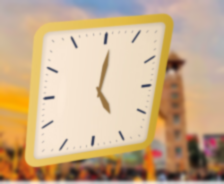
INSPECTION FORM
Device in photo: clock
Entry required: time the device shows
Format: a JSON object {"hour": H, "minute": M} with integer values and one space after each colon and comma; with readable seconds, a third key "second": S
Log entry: {"hour": 5, "minute": 1}
